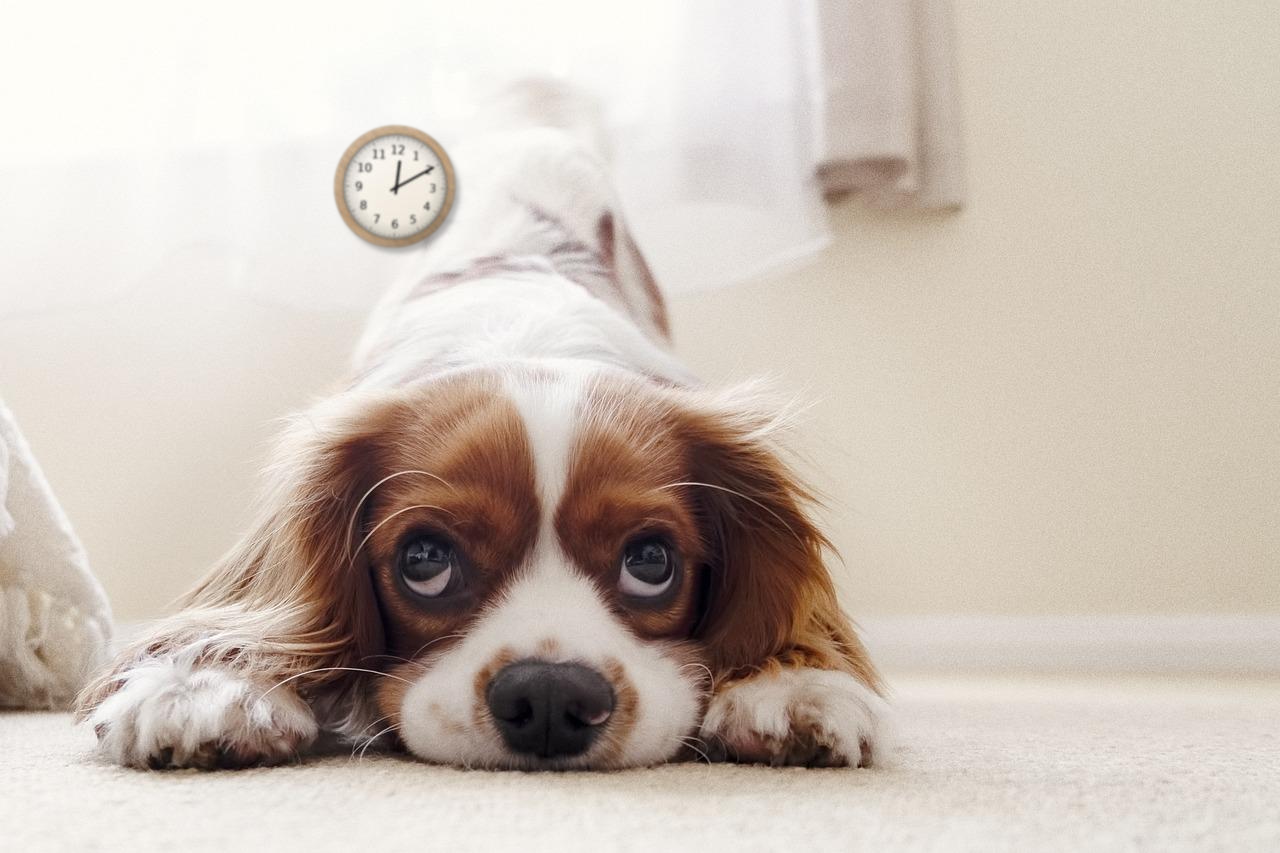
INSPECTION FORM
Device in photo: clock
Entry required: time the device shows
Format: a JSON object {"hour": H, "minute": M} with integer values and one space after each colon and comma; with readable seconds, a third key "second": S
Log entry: {"hour": 12, "minute": 10}
